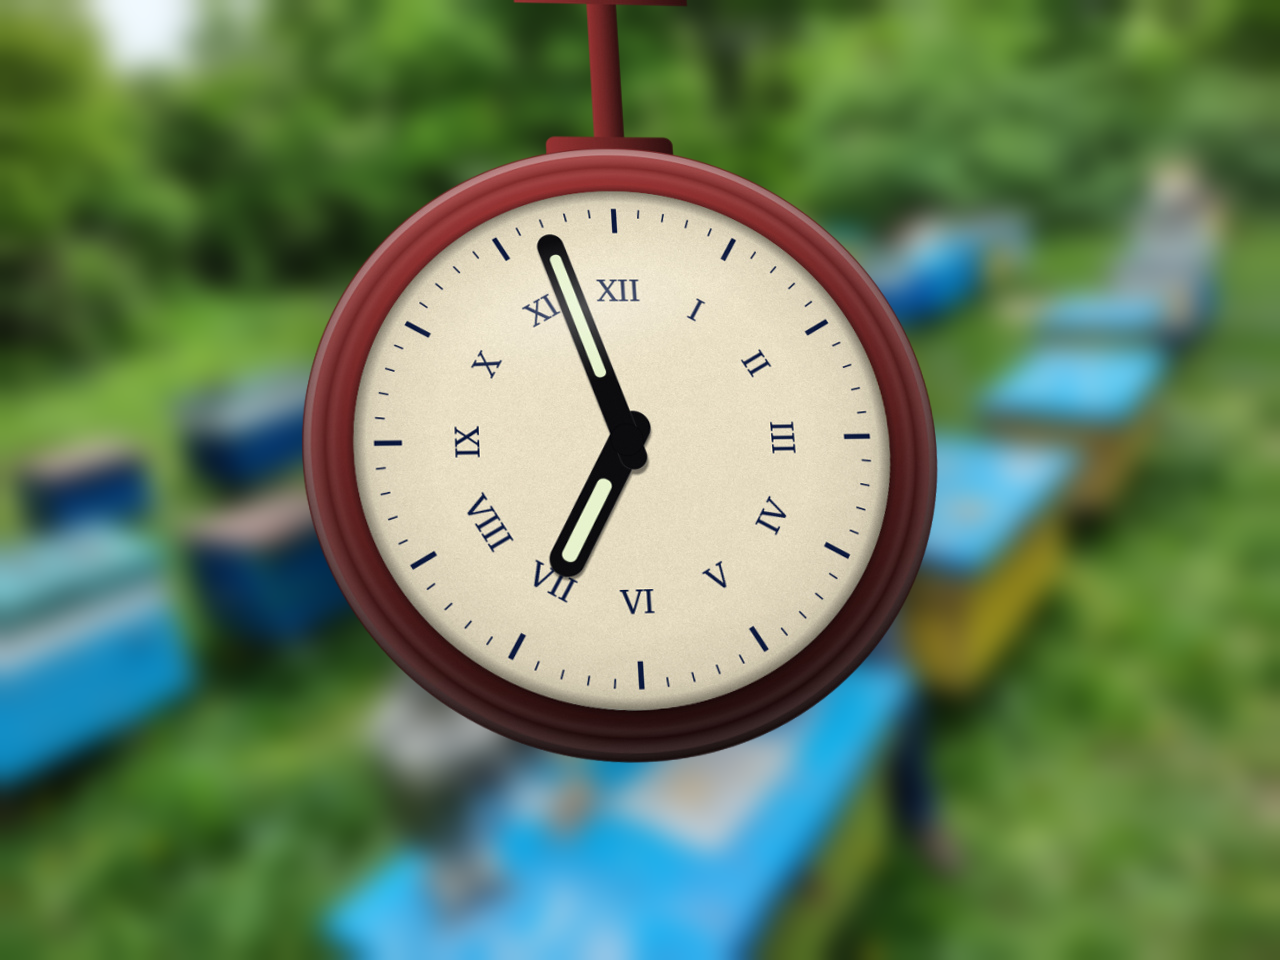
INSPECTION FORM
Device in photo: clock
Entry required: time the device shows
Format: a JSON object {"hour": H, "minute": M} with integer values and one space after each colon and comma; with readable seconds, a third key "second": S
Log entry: {"hour": 6, "minute": 57}
